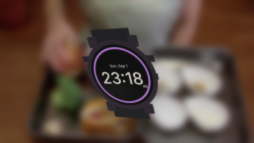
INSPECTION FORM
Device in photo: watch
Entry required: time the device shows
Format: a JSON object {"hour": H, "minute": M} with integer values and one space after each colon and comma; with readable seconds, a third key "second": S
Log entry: {"hour": 23, "minute": 18}
